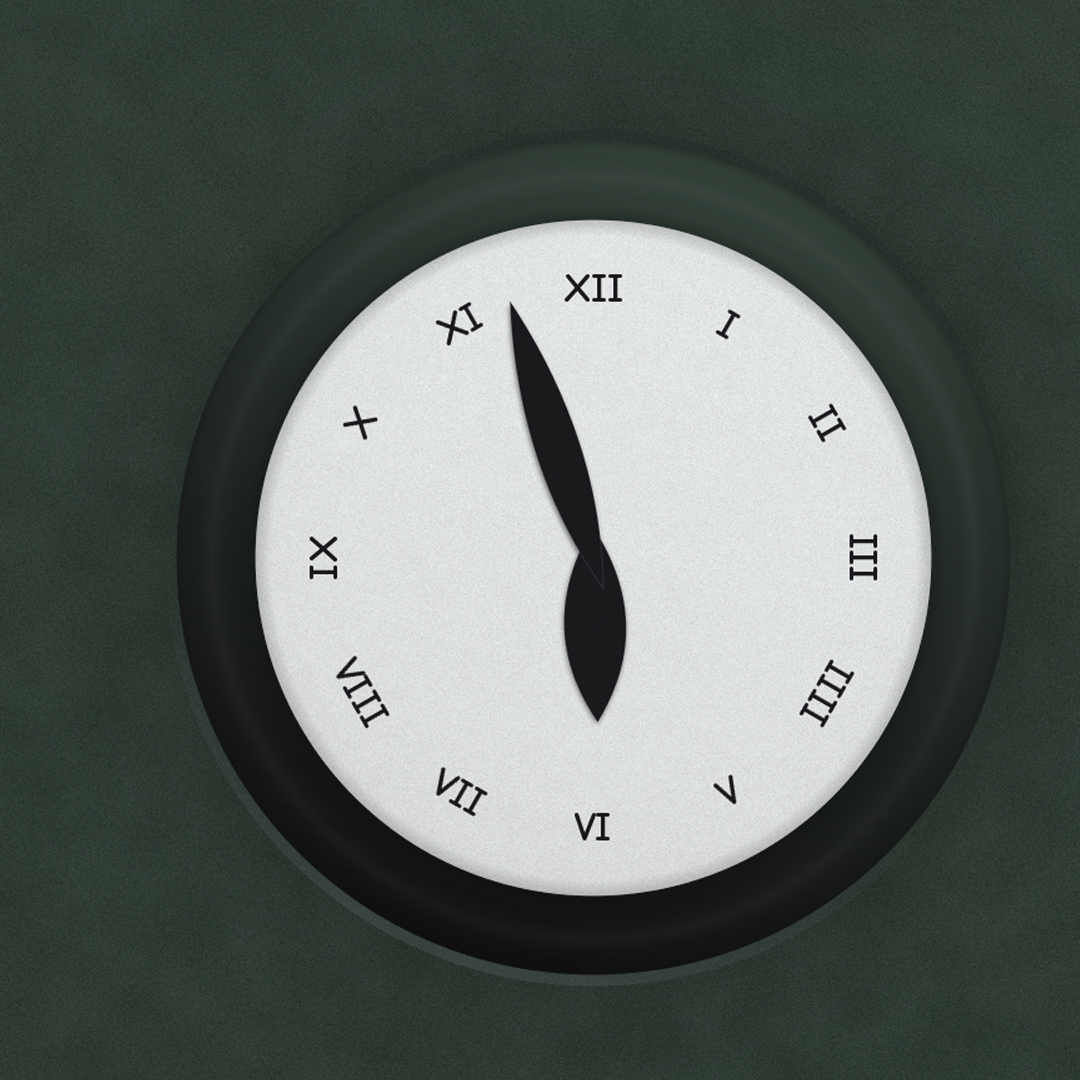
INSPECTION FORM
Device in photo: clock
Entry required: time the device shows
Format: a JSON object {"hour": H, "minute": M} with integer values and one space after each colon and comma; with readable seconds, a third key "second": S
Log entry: {"hour": 5, "minute": 57}
